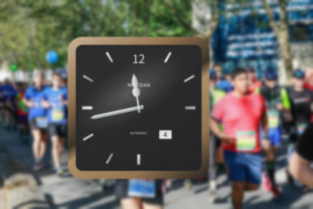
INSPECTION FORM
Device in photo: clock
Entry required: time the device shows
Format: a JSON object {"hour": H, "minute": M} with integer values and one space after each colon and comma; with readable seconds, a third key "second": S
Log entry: {"hour": 11, "minute": 43}
